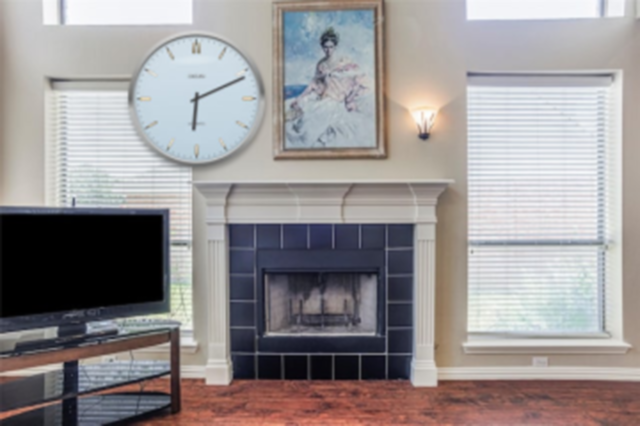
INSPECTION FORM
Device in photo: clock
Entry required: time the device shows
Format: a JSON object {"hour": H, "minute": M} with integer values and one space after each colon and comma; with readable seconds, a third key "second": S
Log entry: {"hour": 6, "minute": 11}
